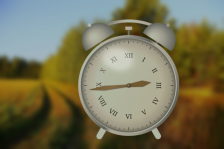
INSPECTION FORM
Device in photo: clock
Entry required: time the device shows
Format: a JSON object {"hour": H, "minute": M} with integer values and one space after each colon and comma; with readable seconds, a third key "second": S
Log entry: {"hour": 2, "minute": 44}
